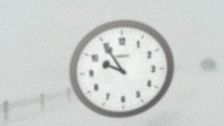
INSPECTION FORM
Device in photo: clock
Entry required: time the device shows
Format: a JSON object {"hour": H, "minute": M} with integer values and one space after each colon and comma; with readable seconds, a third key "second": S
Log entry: {"hour": 9, "minute": 55}
